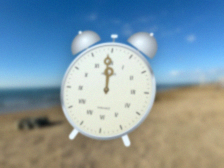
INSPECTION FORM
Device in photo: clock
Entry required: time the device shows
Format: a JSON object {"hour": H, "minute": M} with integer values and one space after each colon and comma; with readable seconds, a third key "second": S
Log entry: {"hour": 11, "minute": 59}
